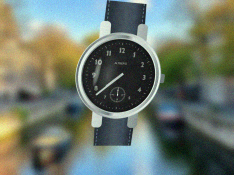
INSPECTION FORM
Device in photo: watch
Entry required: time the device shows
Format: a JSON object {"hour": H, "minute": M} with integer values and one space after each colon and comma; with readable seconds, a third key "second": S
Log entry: {"hour": 7, "minute": 38}
